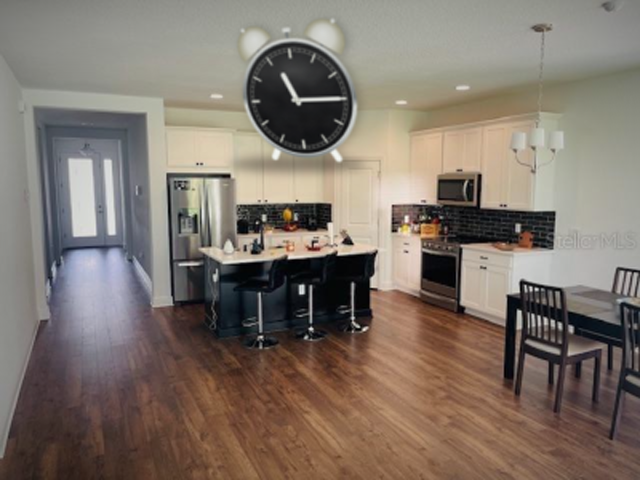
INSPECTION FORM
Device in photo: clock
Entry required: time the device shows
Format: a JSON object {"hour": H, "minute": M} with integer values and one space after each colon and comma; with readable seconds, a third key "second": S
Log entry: {"hour": 11, "minute": 15}
